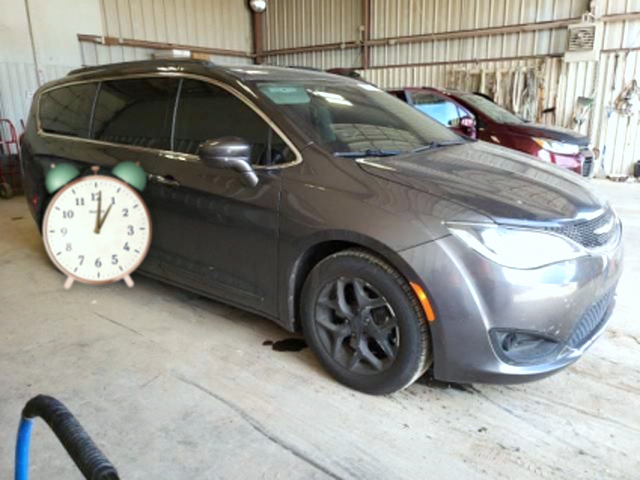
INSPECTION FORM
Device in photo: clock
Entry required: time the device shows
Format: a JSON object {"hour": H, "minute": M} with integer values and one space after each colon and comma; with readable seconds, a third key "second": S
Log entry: {"hour": 1, "minute": 1}
